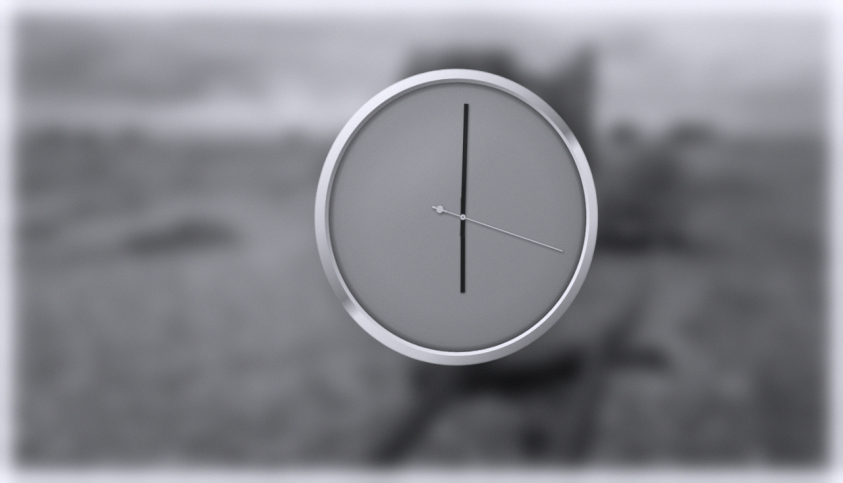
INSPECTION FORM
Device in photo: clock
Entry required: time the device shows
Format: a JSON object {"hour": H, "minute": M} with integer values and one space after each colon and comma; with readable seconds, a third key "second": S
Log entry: {"hour": 6, "minute": 0, "second": 18}
